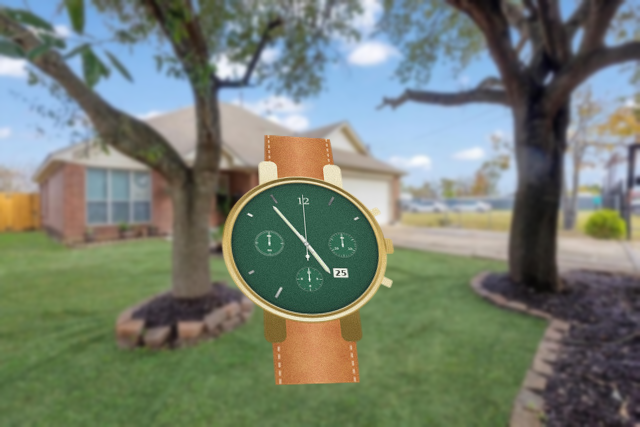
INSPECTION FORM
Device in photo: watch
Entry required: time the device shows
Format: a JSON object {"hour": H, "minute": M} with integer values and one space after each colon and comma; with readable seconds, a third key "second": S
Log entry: {"hour": 4, "minute": 54}
